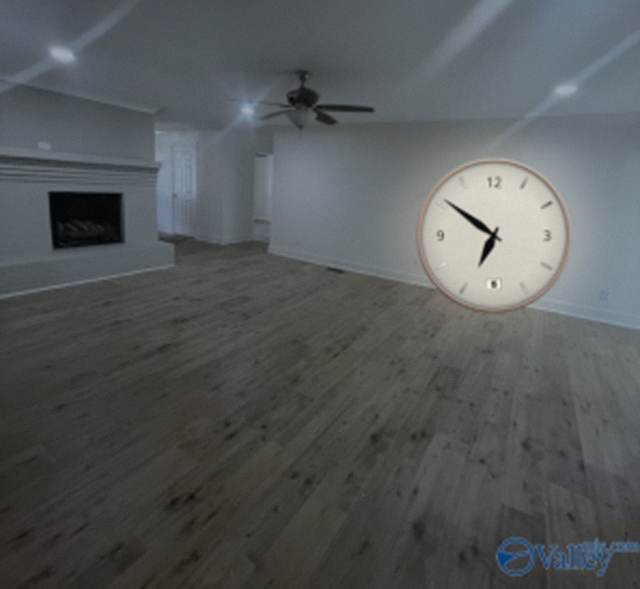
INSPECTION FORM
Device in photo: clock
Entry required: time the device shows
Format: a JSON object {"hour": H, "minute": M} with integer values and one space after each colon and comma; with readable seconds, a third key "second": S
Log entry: {"hour": 6, "minute": 51}
